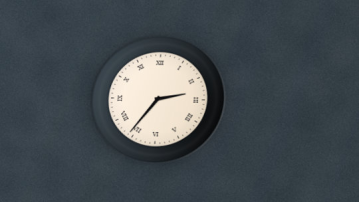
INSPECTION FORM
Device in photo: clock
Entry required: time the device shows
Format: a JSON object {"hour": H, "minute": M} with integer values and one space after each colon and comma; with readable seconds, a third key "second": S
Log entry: {"hour": 2, "minute": 36}
